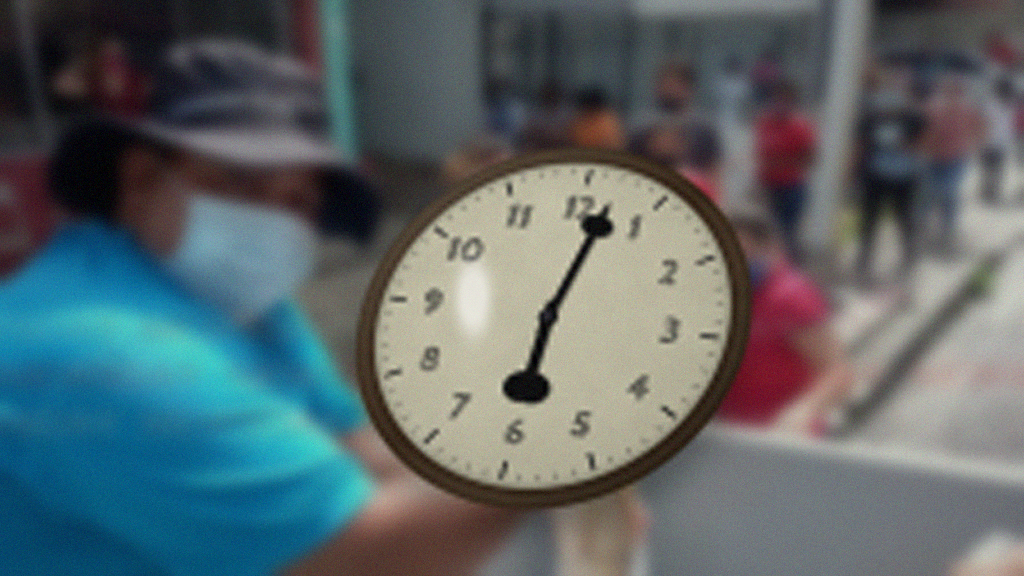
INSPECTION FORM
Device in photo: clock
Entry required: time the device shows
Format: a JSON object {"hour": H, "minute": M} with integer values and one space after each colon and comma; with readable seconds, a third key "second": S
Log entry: {"hour": 6, "minute": 2}
